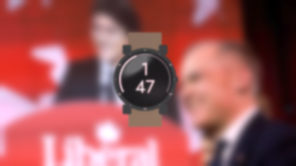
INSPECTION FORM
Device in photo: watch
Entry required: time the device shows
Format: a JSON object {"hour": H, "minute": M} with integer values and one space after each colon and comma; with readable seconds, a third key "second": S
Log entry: {"hour": 1, "minute": 47}
